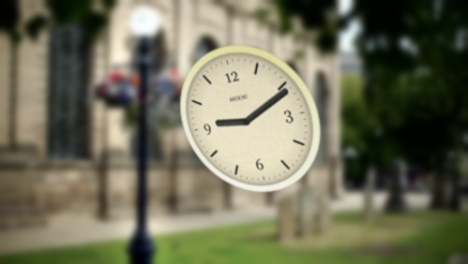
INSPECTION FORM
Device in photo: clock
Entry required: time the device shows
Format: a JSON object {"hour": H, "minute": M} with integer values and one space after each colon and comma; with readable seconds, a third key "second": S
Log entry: {"hour": 9, "minute": 11}
